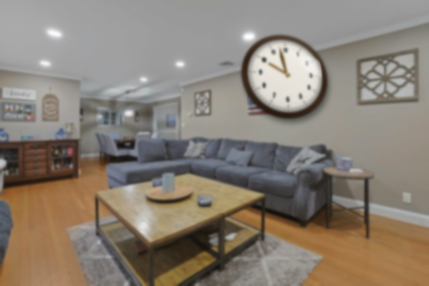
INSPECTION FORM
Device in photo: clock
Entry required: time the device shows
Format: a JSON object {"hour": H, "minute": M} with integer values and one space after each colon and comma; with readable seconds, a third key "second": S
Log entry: {"hour": 9, "minute": 58}
